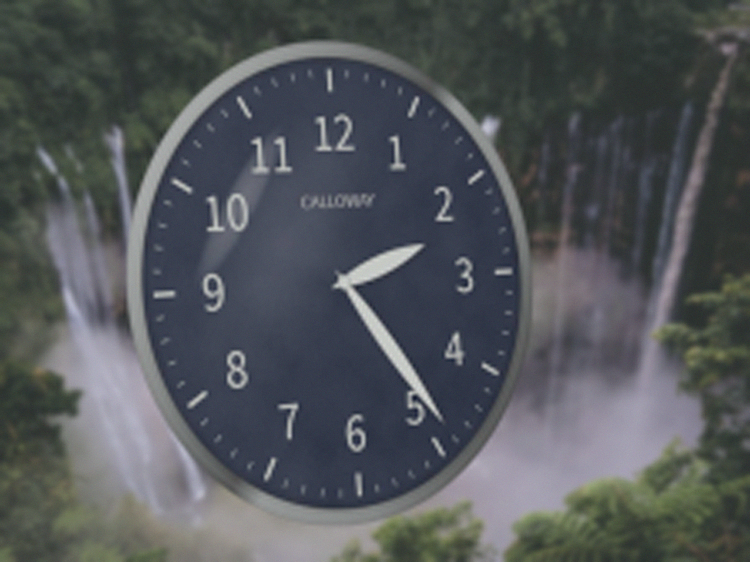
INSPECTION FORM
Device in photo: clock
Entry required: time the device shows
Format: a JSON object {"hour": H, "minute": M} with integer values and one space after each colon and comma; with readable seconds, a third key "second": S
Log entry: {"hour": 2, "minute": 24}
